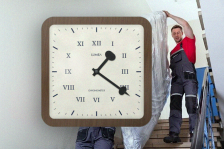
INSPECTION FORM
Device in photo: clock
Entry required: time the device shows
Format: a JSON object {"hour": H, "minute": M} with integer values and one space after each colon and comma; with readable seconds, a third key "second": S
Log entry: {"hour": 1, "minute": 21}
